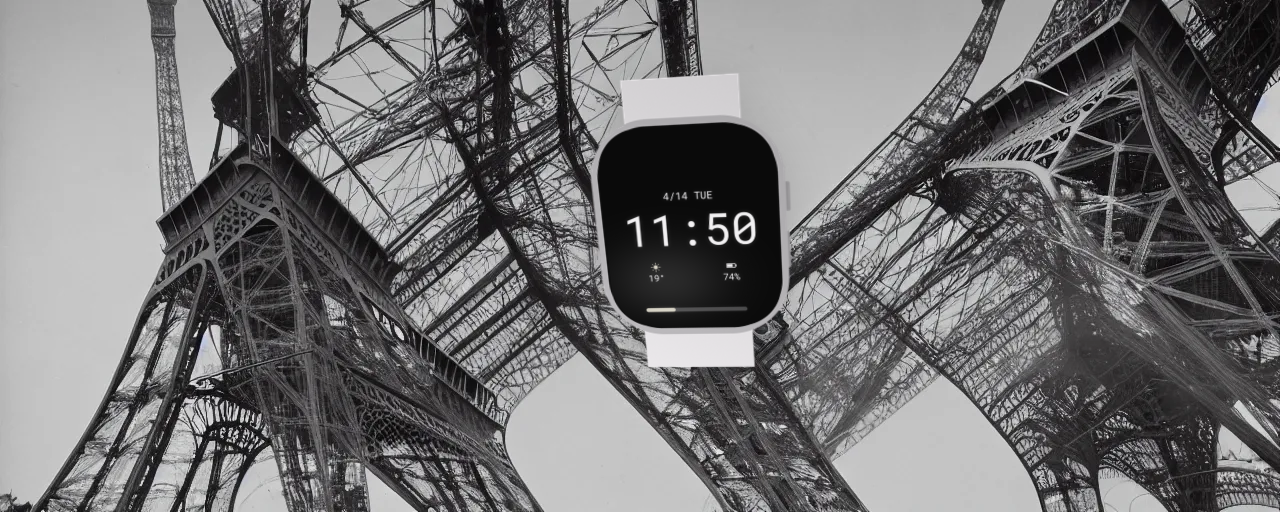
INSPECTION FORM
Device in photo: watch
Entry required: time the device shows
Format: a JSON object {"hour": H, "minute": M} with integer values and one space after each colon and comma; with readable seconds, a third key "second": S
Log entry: {"hour": 11, "minute": 50}
